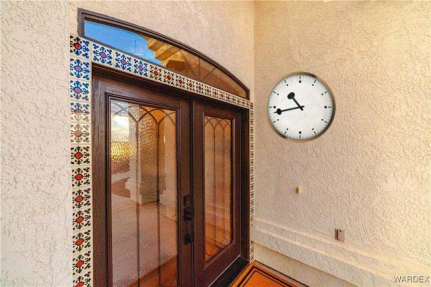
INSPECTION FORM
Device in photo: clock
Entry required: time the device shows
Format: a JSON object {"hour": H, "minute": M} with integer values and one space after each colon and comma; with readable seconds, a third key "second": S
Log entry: {"hour": 10, "minute": 43}
